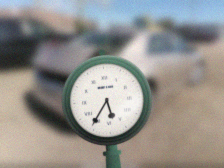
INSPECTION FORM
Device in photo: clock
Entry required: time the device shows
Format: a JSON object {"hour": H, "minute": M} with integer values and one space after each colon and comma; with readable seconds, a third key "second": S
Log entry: {"hour": 5, "minute": 36}
